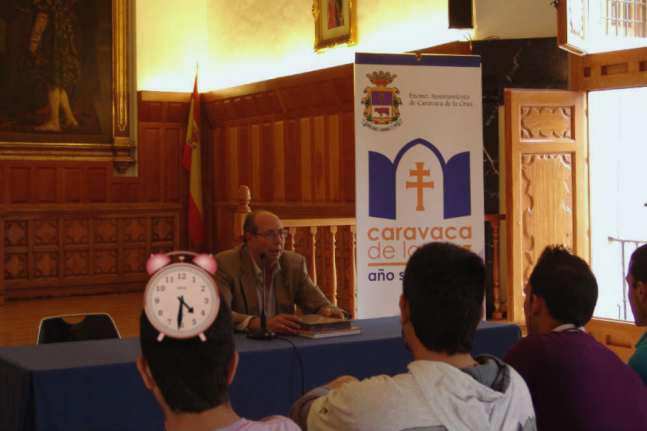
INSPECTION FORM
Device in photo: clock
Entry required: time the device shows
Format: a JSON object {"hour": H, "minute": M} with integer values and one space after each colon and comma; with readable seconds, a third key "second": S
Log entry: {"hour": 4, "minute": 31}
